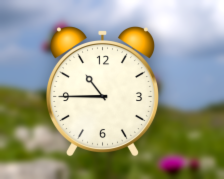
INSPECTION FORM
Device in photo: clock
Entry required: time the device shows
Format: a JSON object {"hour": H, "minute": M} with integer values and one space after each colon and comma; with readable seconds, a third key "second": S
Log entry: {"hour": 10, "minute": 45}
